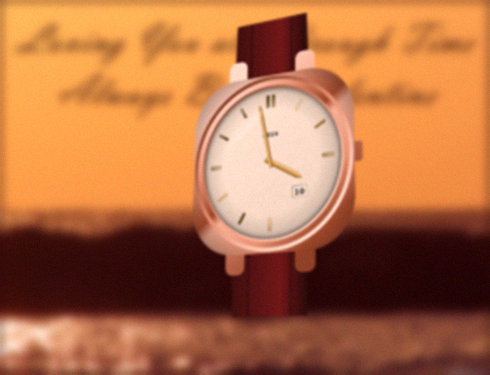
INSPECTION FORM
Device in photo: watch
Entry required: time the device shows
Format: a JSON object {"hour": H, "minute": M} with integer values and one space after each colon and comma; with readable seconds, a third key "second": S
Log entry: {"hour": 3, "minute": 58}
